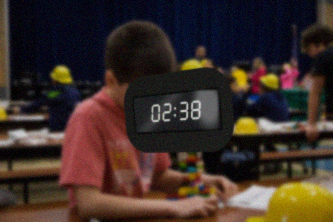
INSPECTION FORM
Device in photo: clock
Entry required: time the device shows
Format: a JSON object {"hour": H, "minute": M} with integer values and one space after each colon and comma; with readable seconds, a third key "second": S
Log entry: {"hour": 2, "minute": 38}
